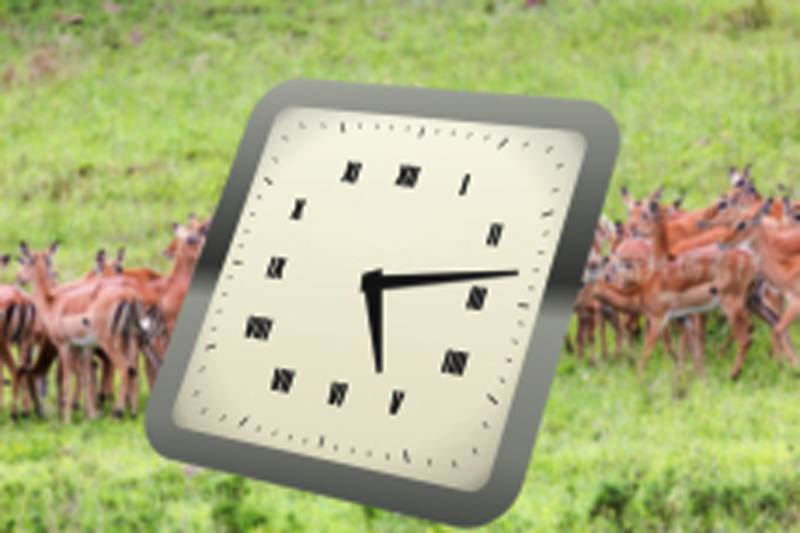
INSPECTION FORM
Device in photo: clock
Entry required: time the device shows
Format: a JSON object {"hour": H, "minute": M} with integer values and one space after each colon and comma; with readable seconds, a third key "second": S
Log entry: {"hour": 5, "minute": 13}
